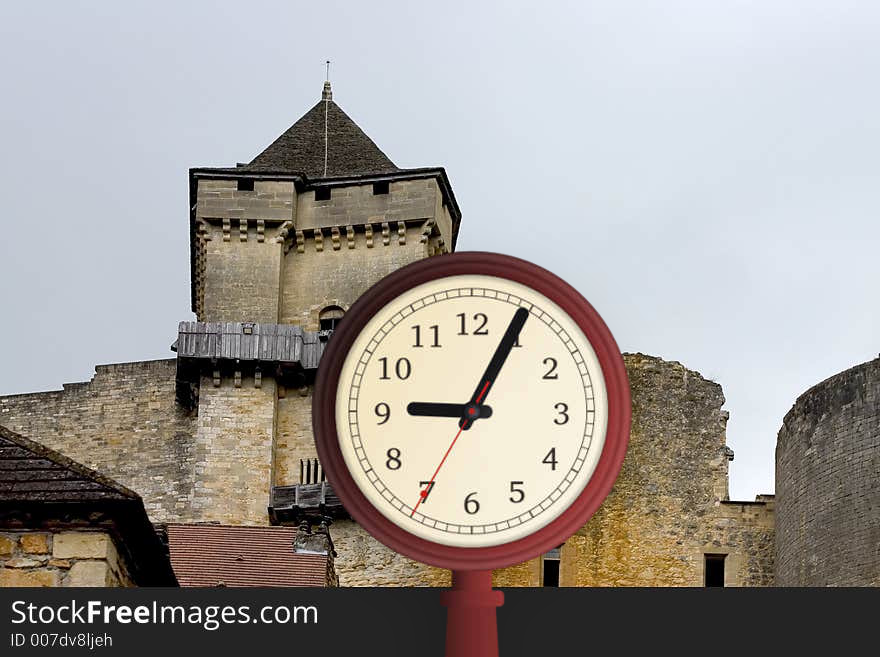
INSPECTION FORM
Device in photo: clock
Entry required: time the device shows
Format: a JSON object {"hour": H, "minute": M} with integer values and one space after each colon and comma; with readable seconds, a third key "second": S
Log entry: {"hour": 9, "minute": 4, "second": 35}
